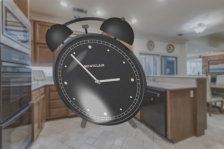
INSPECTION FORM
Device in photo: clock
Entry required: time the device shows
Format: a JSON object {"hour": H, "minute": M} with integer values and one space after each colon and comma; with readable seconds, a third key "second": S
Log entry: {"hour": 2, "minute": 54}
